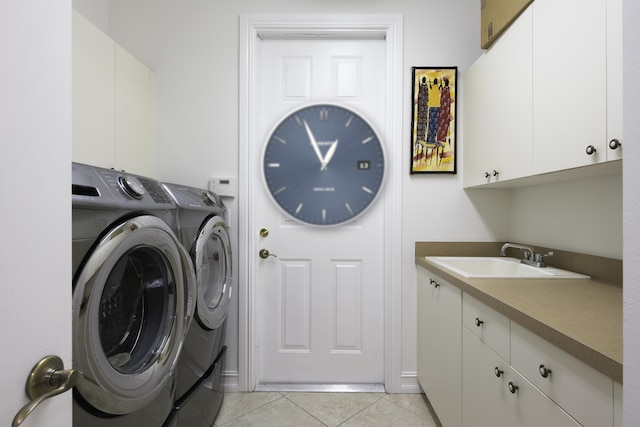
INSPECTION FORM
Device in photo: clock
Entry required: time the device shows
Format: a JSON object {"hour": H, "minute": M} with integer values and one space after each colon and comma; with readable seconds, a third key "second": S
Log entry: {"hour": 12, "minute": 56}
